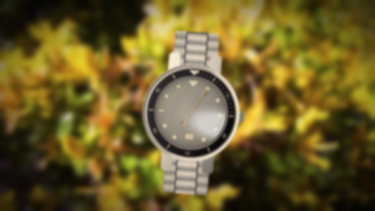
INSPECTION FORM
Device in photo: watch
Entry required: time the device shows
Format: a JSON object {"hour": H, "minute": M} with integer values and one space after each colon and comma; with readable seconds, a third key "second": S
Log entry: {"hour": 7, "minute": 5}
